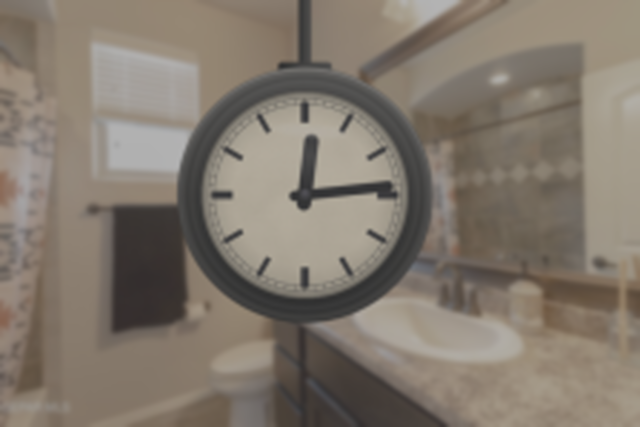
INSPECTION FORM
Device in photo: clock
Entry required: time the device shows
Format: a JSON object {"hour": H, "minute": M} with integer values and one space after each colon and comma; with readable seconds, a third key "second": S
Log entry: {"hour": 12, "minute": 14}
